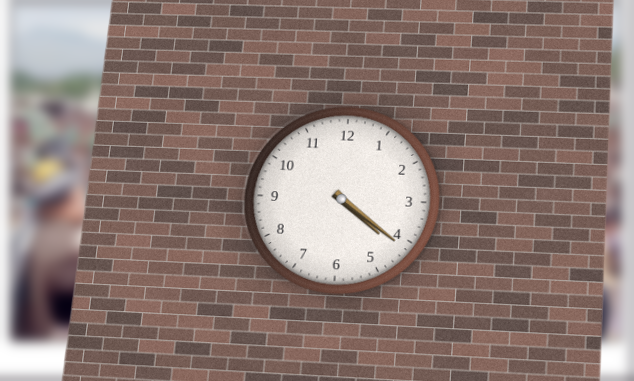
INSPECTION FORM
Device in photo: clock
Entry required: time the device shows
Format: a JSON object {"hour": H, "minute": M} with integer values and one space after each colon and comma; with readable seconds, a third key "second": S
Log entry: {"hour": 4, "minute": 21}
